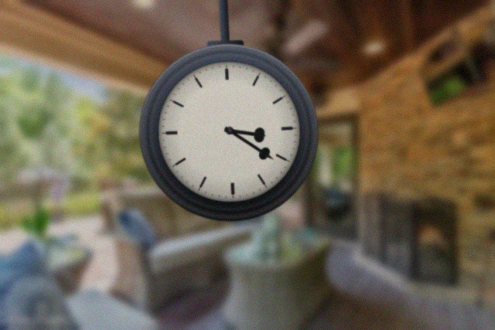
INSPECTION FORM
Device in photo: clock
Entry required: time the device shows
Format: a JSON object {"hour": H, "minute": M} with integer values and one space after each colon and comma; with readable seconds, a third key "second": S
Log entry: {"hour": 3, "minute": 21}
